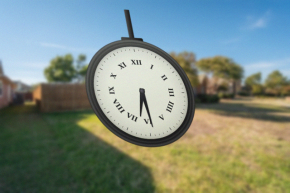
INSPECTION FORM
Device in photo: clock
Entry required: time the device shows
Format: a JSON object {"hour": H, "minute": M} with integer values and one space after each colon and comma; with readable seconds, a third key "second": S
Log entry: {"hour": 6, "minute": 29}
